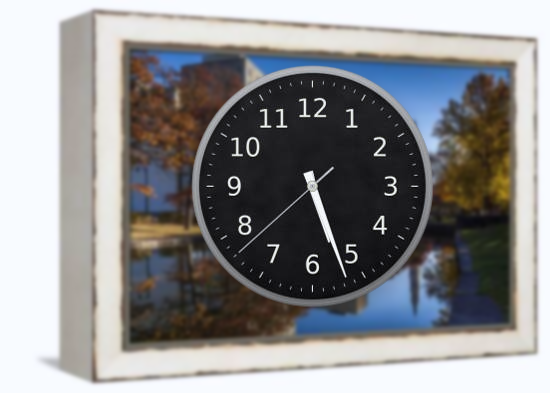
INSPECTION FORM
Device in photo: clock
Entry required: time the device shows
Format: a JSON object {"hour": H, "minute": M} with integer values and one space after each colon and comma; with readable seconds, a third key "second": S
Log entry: {"hour": 5, "minute": 26, "second": 38}
